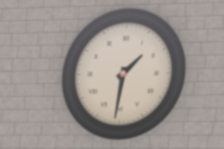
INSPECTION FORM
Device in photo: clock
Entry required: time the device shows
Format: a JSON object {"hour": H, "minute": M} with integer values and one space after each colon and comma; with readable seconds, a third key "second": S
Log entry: {"hour": 1, "minute": 31}
